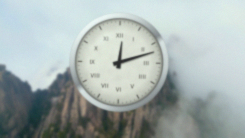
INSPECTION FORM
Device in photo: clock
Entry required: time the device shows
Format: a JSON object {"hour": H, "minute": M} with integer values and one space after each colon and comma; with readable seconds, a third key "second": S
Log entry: {"hour": 12, "minute": 12}
